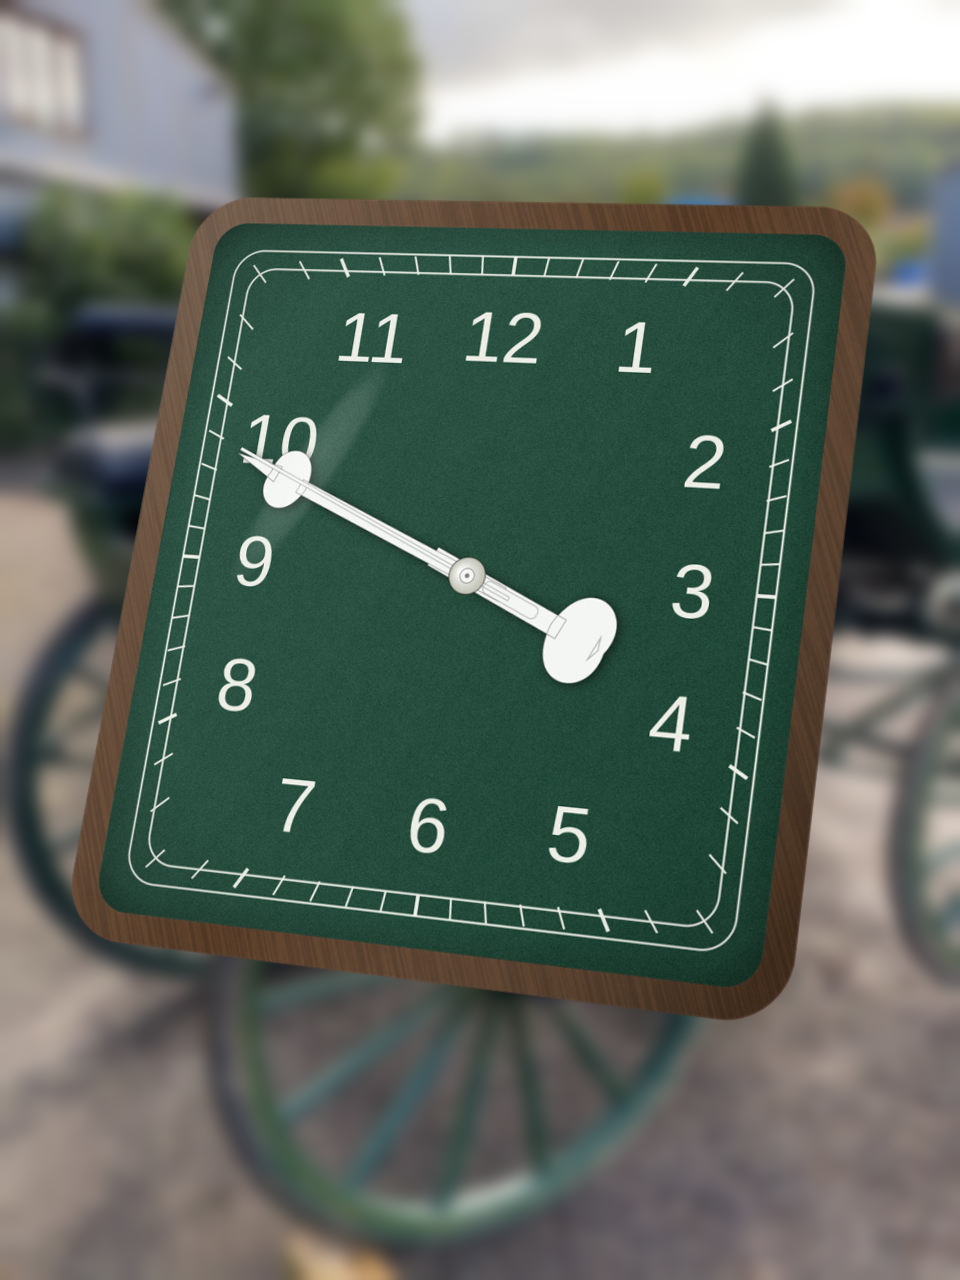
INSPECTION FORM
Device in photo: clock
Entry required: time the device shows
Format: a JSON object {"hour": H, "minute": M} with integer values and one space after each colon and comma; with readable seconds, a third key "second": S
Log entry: {"hour": 3, "minute": 48, "second": 49}
